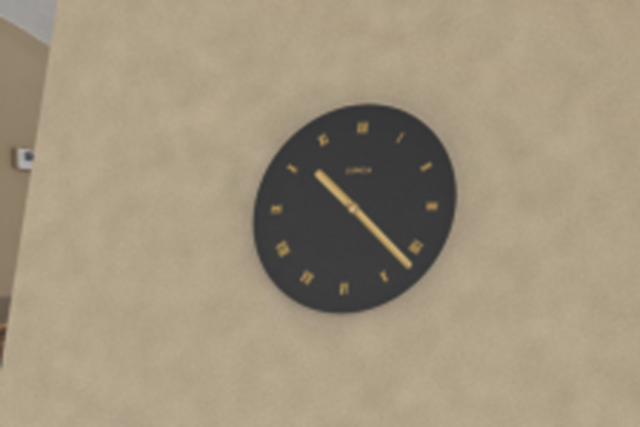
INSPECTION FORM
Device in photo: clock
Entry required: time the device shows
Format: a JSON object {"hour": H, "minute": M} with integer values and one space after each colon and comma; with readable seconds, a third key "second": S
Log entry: {"hour": 10, "minute": 22}
